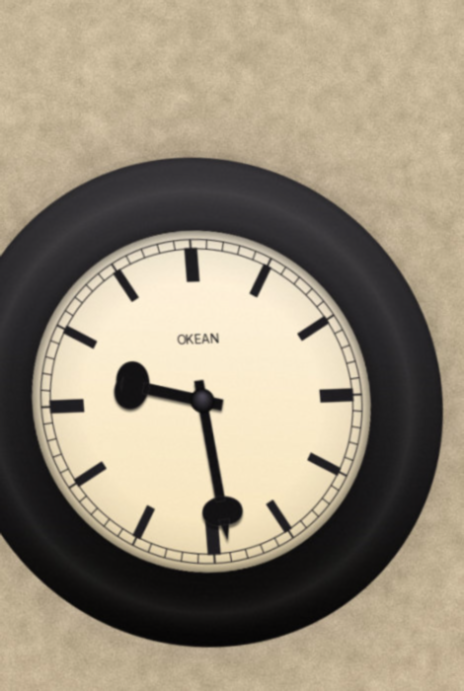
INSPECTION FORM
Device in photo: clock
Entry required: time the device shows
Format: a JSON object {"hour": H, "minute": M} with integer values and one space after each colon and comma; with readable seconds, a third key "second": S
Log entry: {"hour": 9, "minute": 29}
